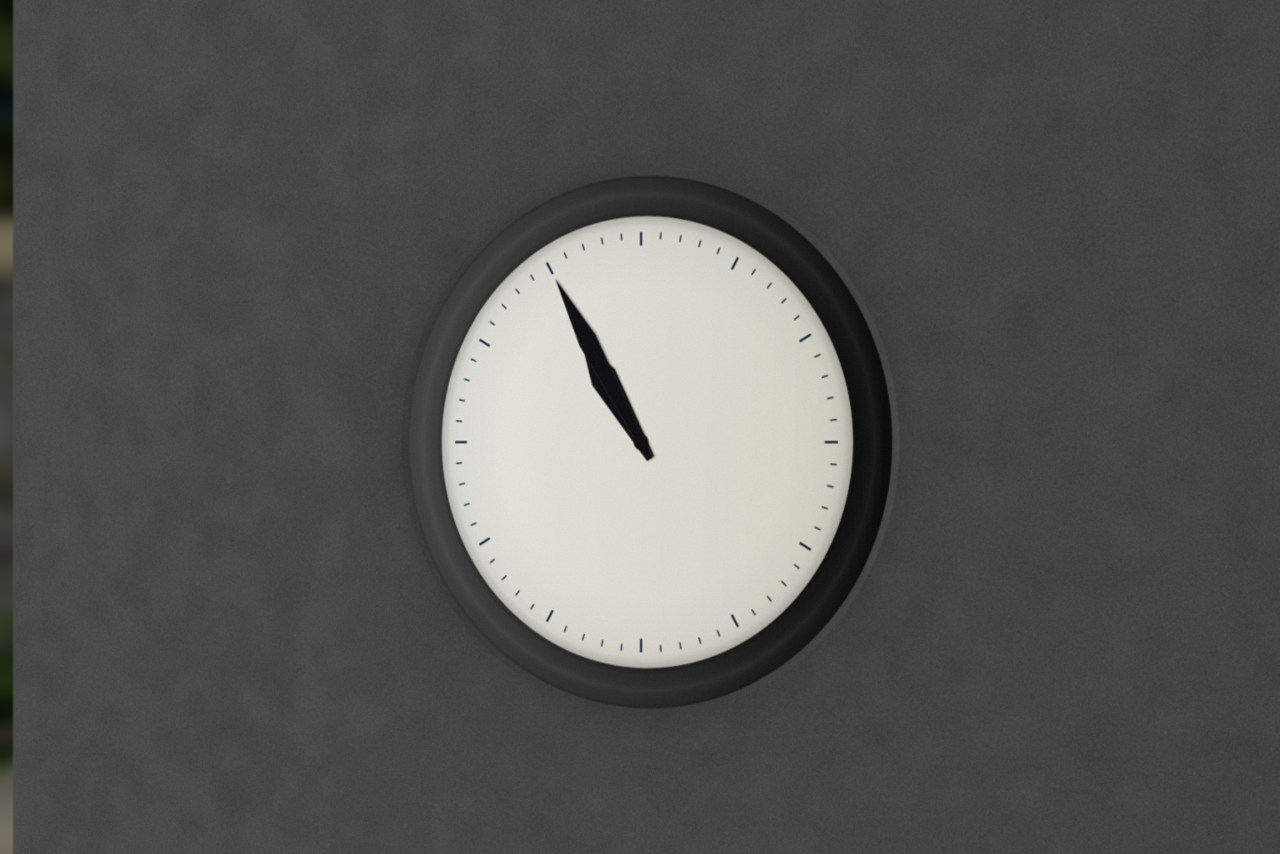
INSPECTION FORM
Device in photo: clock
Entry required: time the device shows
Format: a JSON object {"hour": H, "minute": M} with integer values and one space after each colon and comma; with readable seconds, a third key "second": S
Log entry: {"hour": 10, "minute": 55}
